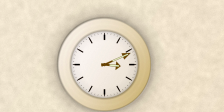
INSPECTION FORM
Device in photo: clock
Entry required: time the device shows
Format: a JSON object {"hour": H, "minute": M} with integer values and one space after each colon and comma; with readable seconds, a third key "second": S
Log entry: {"hour": 3, "minute": 11}
